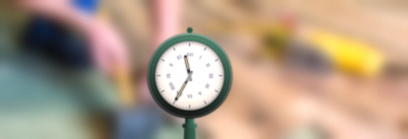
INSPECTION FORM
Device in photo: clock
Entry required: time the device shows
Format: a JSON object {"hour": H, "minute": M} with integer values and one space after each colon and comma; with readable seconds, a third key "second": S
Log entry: {"hour": 11, "minute": 35}
